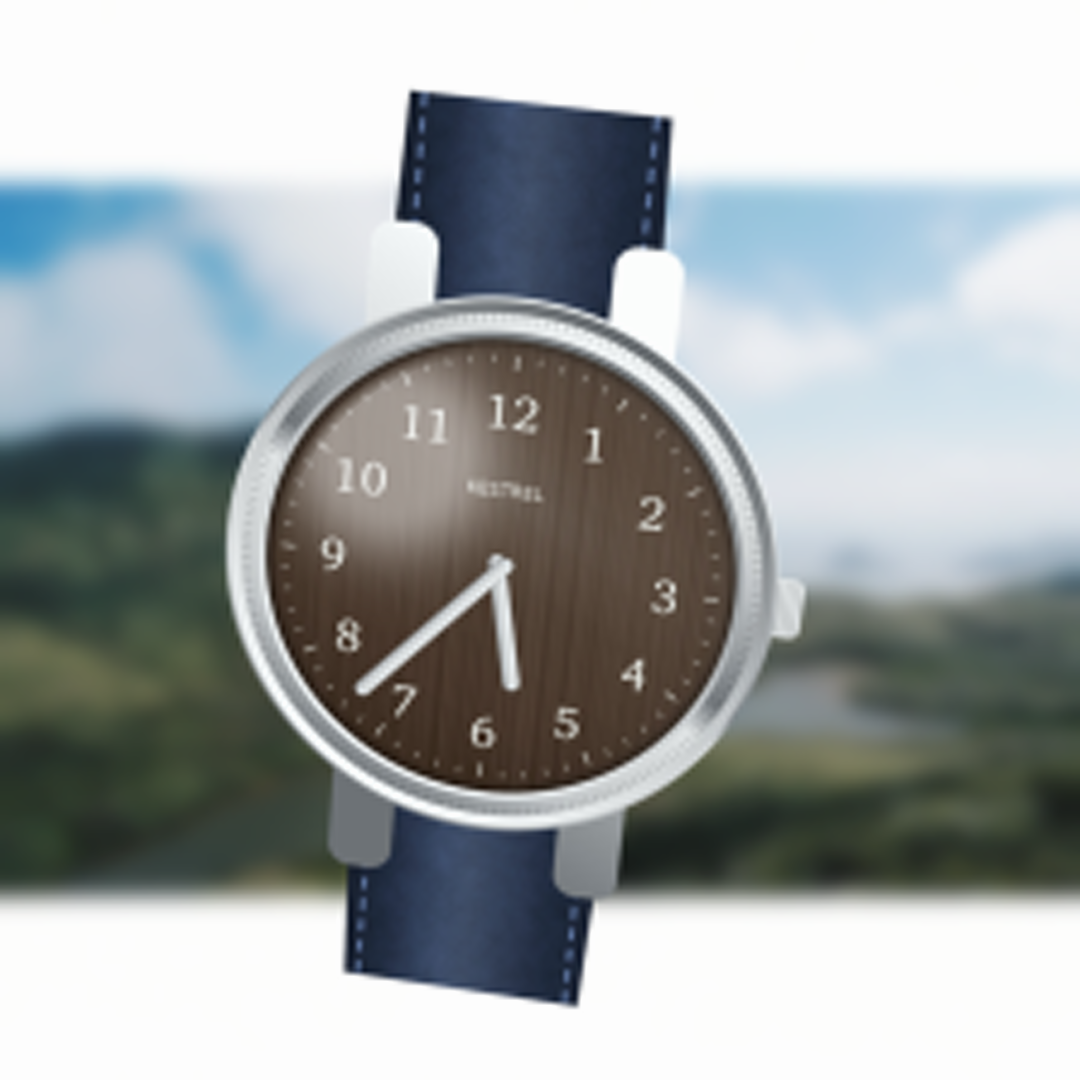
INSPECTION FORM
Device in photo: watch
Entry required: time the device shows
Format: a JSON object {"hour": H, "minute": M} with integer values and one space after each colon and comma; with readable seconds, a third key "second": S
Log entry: {"hour": 5, "minute": 37}
